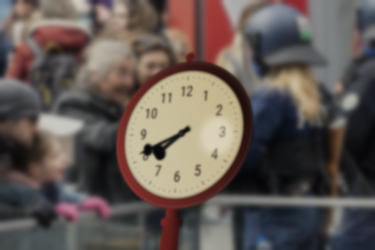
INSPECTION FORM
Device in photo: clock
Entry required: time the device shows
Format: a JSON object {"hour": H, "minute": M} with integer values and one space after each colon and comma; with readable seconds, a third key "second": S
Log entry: {"hour": 7, "minute": 41}
